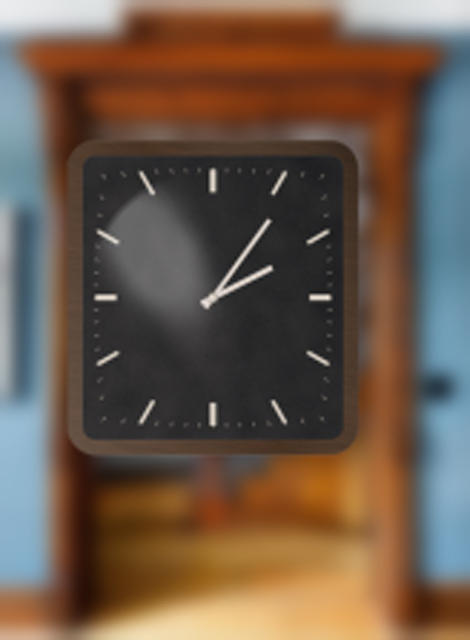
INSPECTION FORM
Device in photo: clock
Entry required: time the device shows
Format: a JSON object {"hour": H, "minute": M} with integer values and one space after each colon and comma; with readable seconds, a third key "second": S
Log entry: {"hour": 2, "minute": 6}
